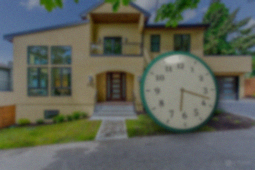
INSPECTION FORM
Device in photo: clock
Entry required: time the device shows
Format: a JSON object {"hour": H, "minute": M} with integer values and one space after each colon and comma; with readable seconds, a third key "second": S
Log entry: {"hour": 6, "minute": 18}
